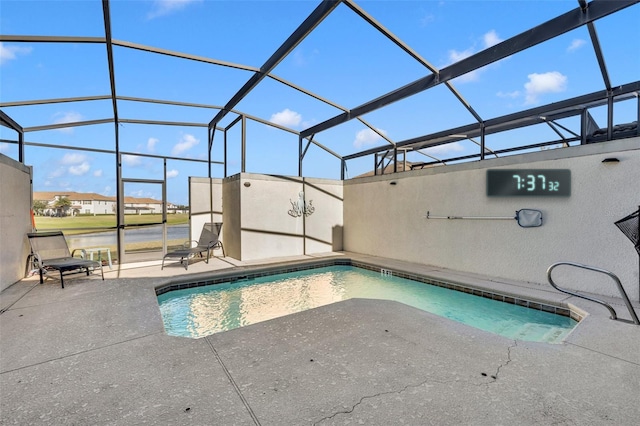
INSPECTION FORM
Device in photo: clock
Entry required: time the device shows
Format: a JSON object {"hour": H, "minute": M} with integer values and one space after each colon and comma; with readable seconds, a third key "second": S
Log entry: {"hour": 7, "minute": 37}
